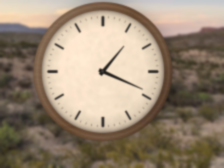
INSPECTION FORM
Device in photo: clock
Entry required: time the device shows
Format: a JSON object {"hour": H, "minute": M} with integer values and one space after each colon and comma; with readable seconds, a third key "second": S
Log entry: {"hour": 1, "minute": 19}
